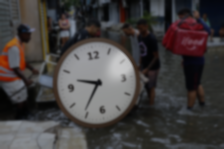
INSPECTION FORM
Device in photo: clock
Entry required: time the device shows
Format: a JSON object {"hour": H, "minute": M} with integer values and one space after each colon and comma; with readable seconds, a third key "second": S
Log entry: {"hour": 9, "minute": 36}
